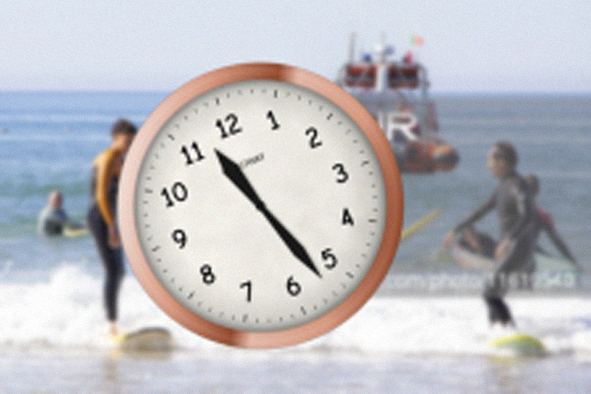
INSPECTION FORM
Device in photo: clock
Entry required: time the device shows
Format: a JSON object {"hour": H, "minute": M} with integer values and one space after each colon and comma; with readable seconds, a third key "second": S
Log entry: {"hour": 11, "minute": 27}
